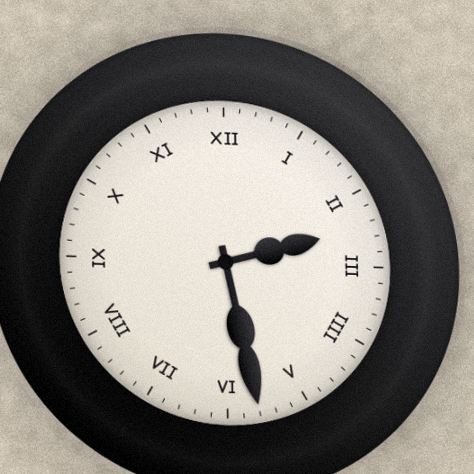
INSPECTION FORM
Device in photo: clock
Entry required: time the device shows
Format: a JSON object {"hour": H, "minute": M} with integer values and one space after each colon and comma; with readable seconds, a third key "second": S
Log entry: {"hour": 2, "minute": 28}
